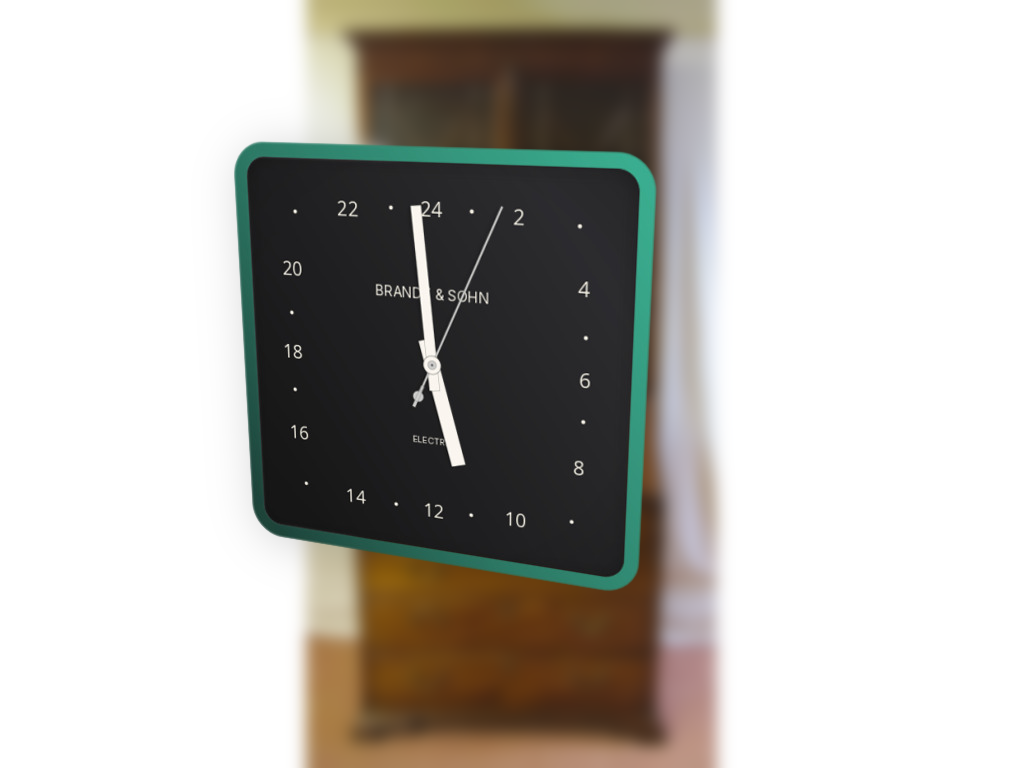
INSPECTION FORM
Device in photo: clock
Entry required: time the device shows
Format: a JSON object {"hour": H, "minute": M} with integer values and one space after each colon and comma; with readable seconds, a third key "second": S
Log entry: {"hour": 10, "minute": 59, "second": 4}
